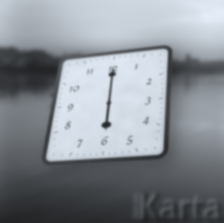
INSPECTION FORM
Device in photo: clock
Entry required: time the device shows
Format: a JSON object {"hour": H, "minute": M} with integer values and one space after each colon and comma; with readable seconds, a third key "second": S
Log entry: {"hour": 6, "minute": 0}
